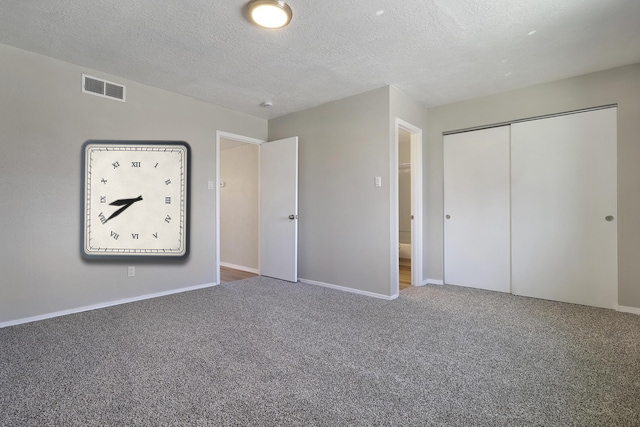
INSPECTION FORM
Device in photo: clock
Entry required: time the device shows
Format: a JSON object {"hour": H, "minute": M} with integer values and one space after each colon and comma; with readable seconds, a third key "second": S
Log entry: {"hour": 8, "minute": 39}
